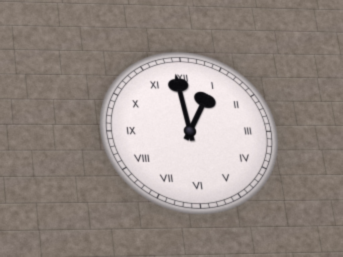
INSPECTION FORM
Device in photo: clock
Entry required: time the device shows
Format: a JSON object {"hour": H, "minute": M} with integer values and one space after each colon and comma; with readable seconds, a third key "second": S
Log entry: {"hour": 12, "minute": 59}
